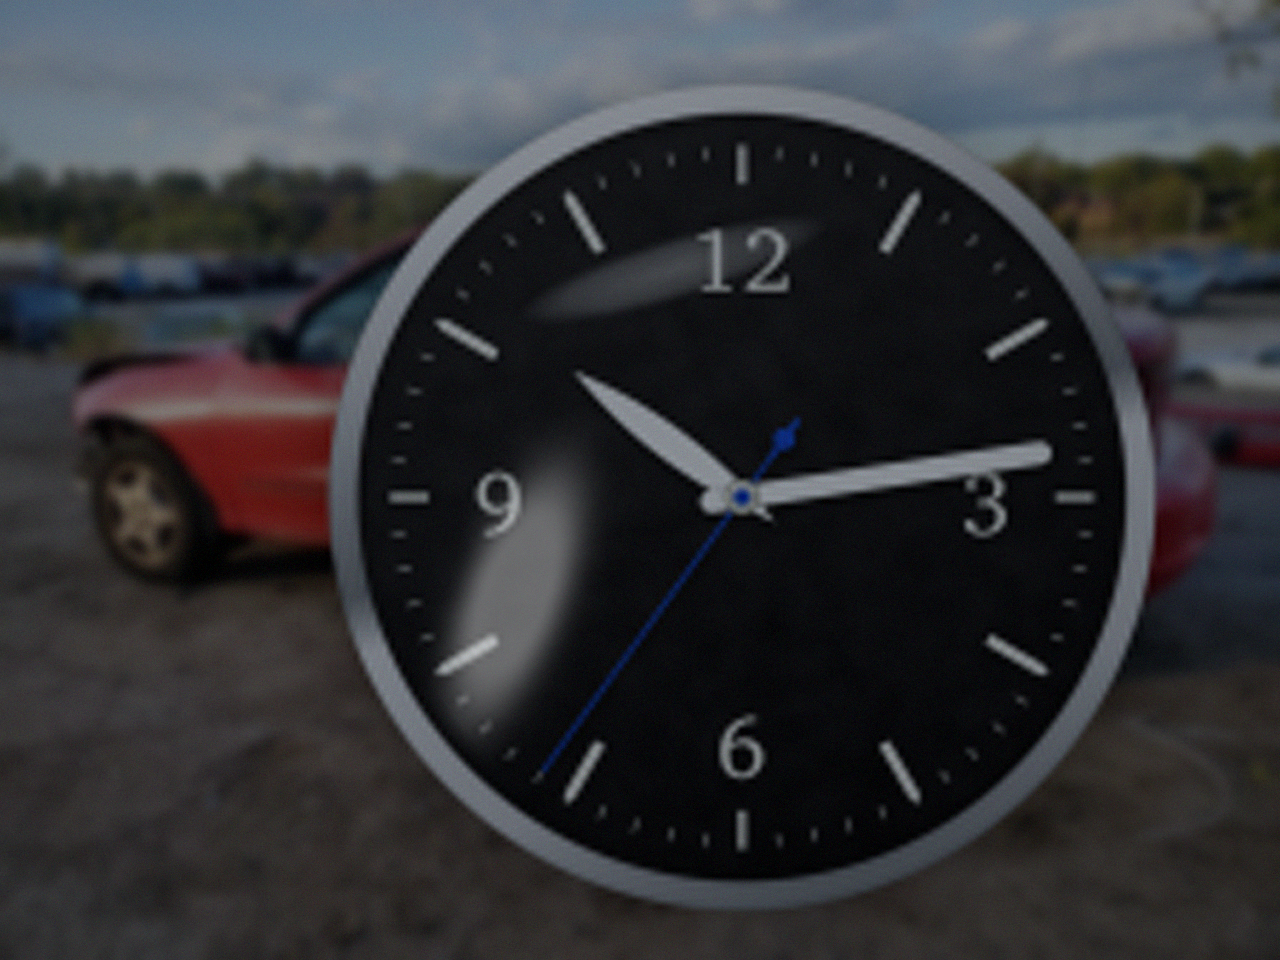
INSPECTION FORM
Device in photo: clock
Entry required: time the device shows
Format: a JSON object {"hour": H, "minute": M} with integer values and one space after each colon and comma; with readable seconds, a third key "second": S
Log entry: {"hour": 10, "minute": 13, "second": 36}
